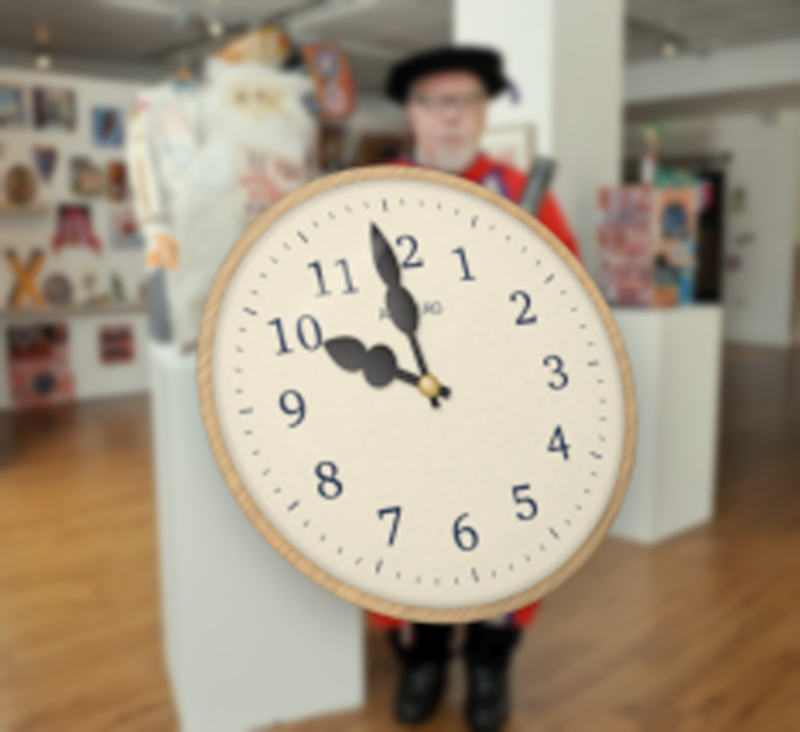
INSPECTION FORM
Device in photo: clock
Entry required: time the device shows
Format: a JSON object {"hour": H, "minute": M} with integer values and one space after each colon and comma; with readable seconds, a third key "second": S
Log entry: {"hour": 9, "minute": 59}
